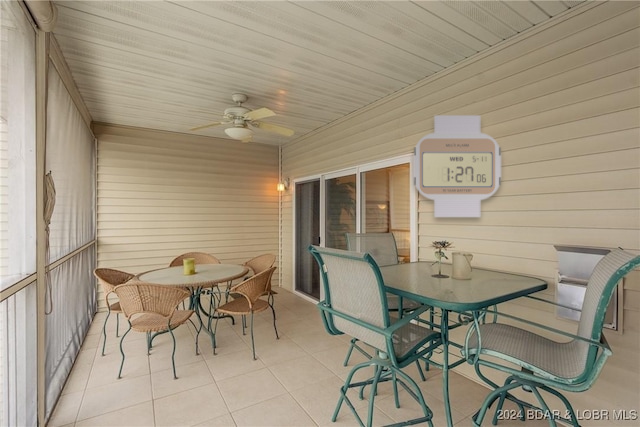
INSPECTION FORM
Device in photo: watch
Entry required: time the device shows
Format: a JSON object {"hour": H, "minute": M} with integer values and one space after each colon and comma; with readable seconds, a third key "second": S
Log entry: {"hour": 1, "minute": 27}
